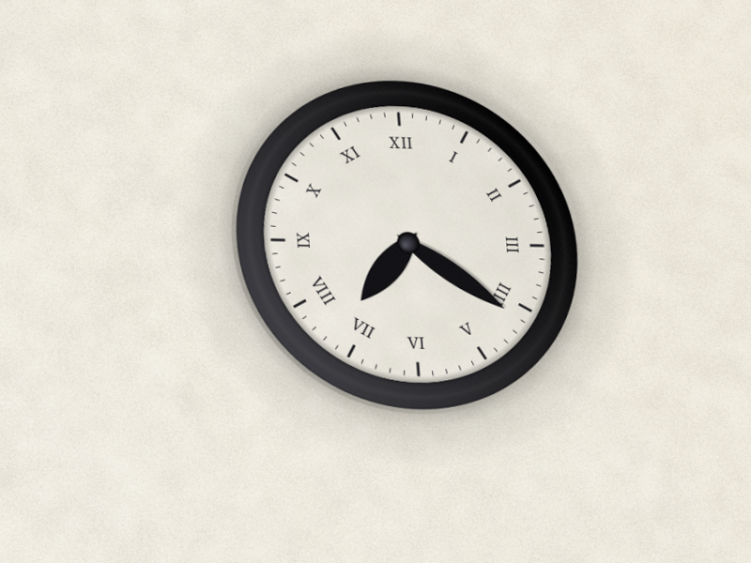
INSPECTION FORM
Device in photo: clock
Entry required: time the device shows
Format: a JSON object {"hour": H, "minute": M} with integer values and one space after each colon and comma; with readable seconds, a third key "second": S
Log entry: {"hour": 7, "minute": 21}
